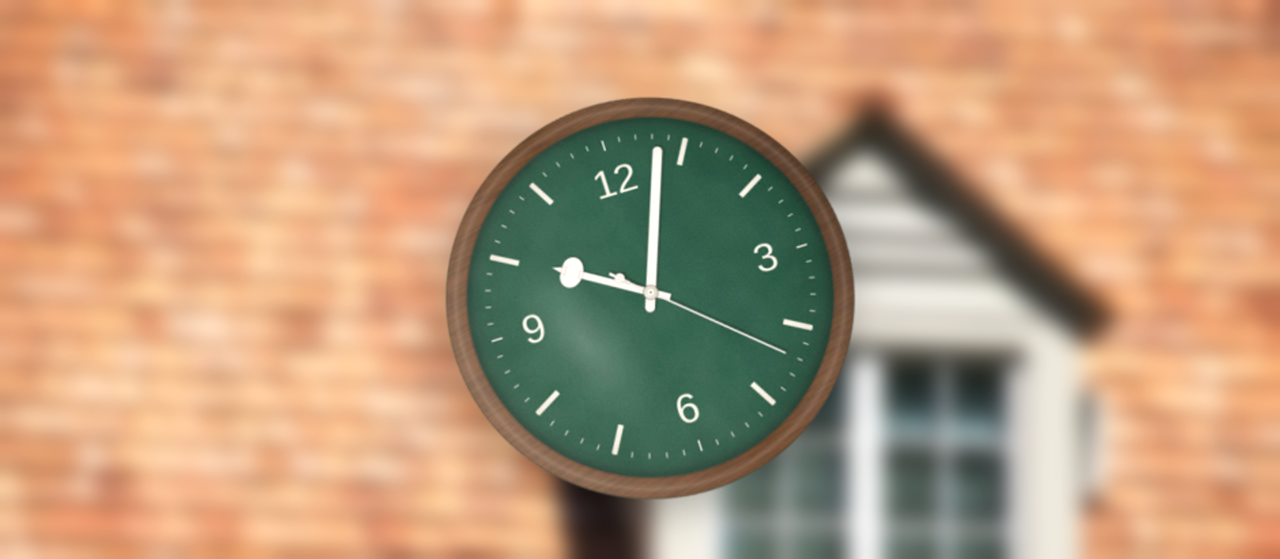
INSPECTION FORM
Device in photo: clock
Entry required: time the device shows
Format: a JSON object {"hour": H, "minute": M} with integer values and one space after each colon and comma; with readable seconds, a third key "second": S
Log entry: {"hour": 10, "minute": 3, "second": 22}
